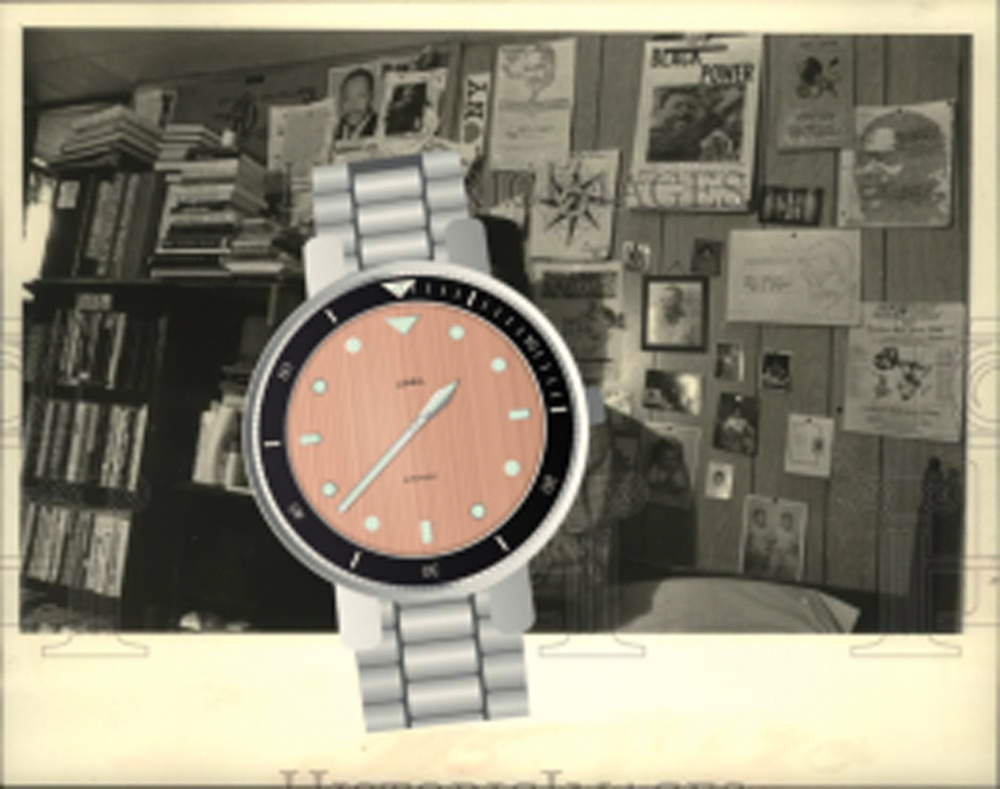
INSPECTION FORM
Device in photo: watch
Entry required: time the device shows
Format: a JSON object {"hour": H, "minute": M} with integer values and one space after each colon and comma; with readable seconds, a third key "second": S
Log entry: {"hour": 1, "minute": 38}
